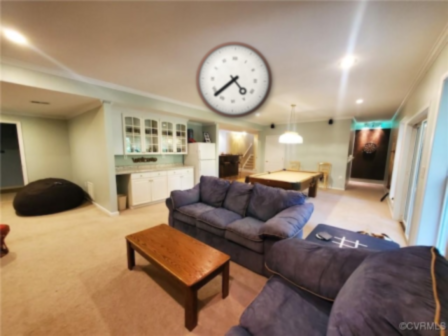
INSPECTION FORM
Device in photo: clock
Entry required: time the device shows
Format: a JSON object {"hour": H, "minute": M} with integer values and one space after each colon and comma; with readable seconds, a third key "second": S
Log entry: {"hour": 4, "minute": 38}
